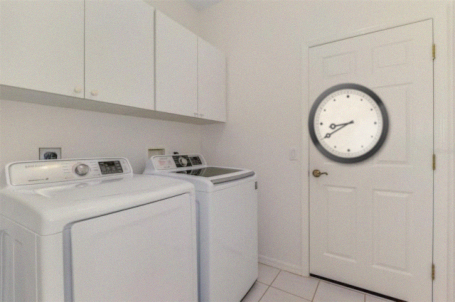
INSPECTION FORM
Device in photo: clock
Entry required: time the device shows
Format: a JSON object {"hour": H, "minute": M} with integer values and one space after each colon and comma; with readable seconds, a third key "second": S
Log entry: {"hour": 8, "minute": 40}
